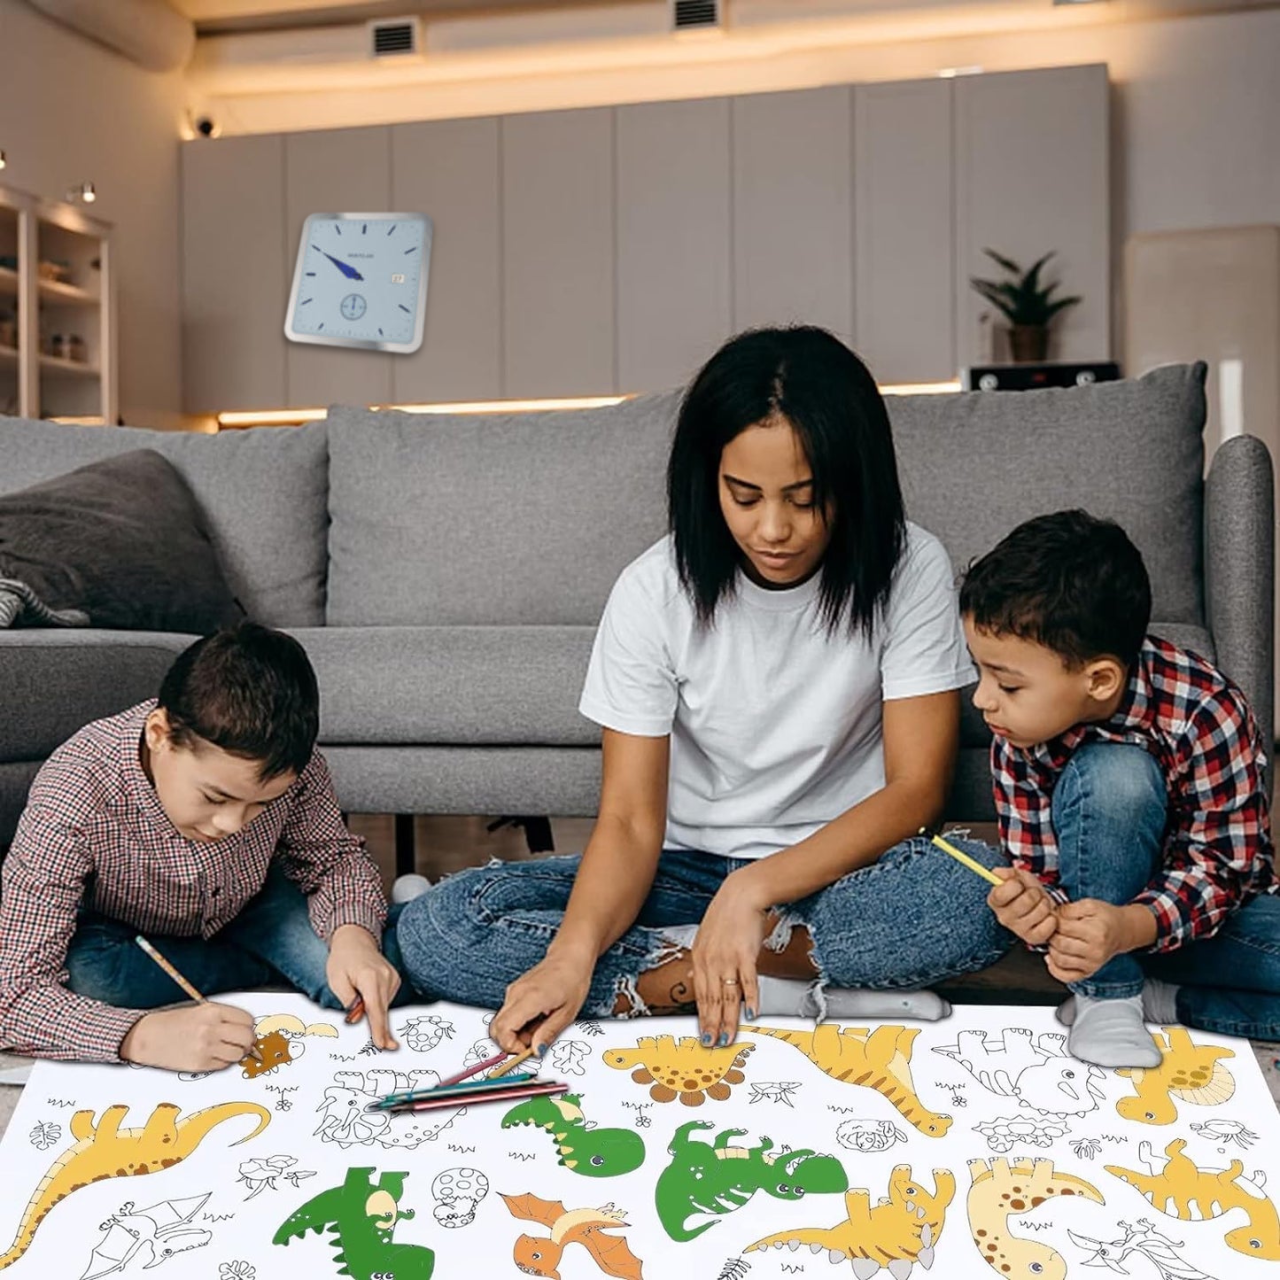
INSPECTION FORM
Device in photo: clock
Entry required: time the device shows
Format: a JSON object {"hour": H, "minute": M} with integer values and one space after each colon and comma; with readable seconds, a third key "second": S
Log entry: {"hour": 9, "minute": 50}
